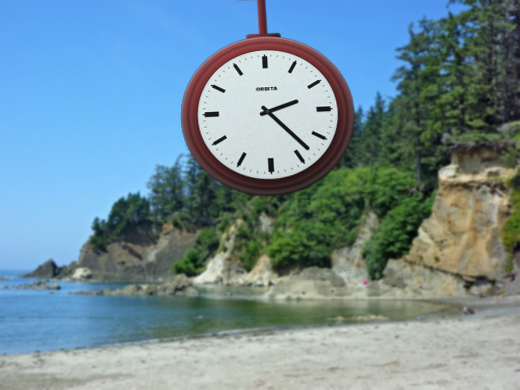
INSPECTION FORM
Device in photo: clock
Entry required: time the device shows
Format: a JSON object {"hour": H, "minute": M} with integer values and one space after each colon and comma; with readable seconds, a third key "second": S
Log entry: {"hour": 2, "minute": 23}
